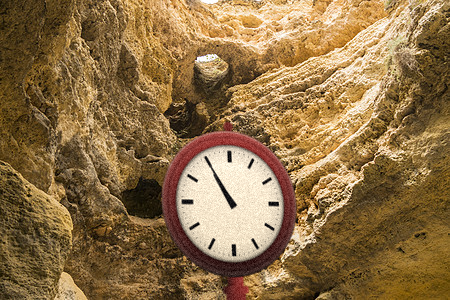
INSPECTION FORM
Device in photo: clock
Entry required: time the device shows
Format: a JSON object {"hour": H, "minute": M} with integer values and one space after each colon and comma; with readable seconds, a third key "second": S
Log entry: {"hour": 10, "minute": 55}
